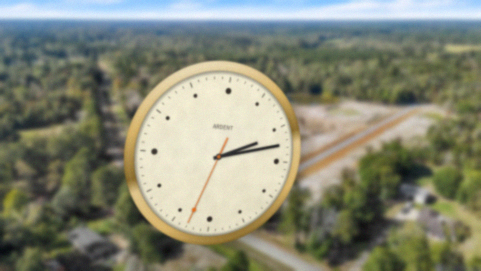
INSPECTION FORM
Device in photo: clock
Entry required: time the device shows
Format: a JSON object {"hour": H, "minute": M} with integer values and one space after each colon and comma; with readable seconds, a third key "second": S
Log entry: {"hour": 2, "minute": 12, "second": 33}
